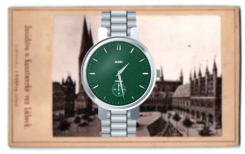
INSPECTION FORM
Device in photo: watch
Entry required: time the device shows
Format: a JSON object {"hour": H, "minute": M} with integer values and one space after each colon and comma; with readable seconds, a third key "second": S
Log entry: {"hour": 1, "minute": 28}
